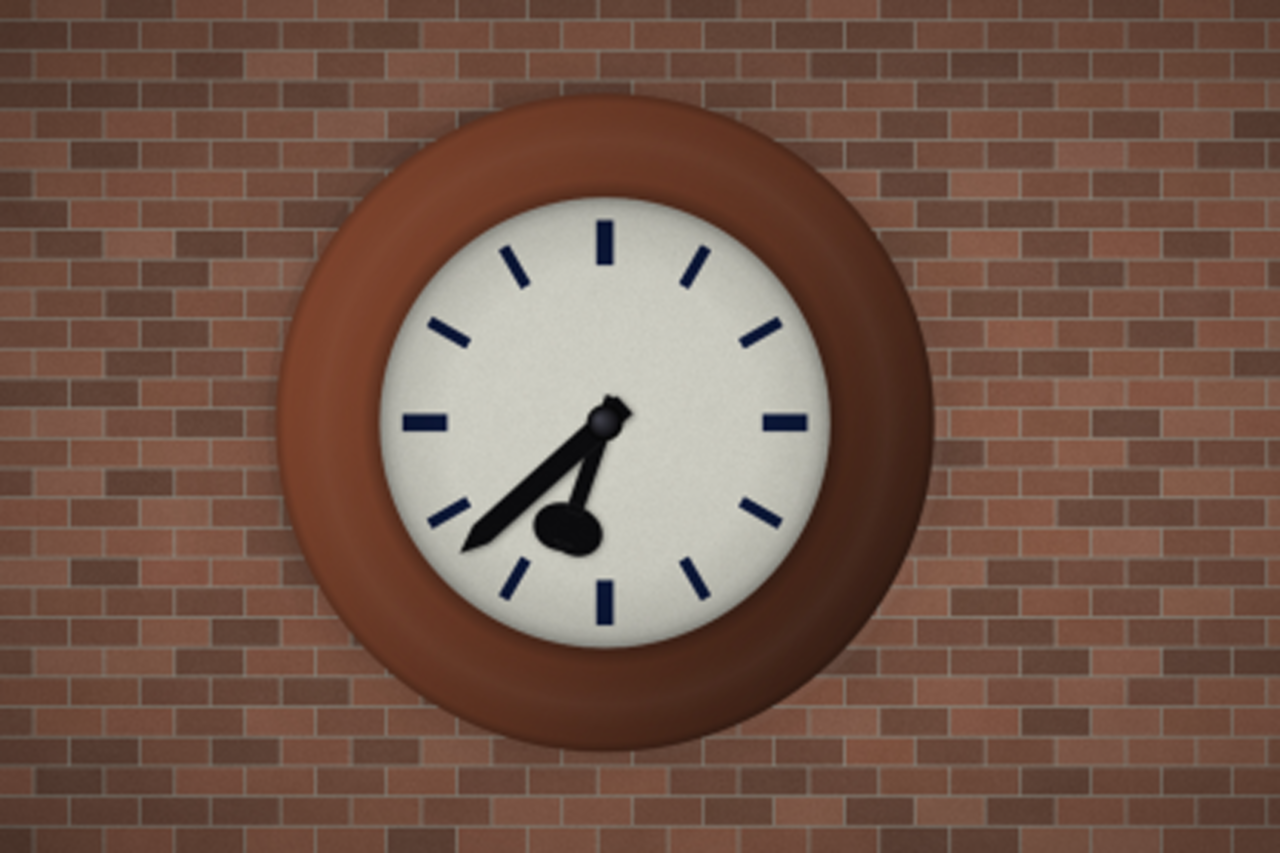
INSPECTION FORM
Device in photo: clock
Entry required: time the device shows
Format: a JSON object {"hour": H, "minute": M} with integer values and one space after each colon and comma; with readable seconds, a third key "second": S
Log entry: {"hour": 6, "minute": 38}
